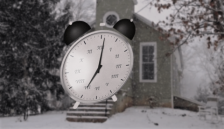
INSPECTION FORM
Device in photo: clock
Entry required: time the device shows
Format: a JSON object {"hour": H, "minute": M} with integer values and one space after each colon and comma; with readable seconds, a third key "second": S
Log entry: {"hour": 7, "minute": 1}
